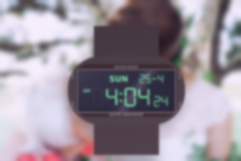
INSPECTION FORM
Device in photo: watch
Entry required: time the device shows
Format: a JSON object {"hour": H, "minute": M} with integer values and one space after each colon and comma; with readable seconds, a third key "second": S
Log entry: {"hour": 4, "minute": 4}
